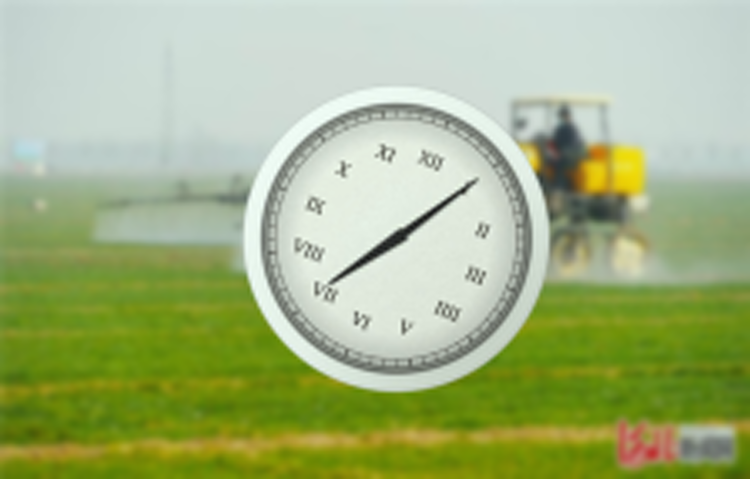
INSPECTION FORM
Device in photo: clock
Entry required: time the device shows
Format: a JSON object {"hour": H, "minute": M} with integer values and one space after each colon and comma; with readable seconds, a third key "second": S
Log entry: {"hour": 7, "minute": 5}
